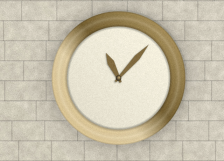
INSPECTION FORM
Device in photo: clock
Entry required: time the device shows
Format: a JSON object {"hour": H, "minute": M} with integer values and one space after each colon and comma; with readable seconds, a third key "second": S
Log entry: {"hour": 11, "minute": 7}
